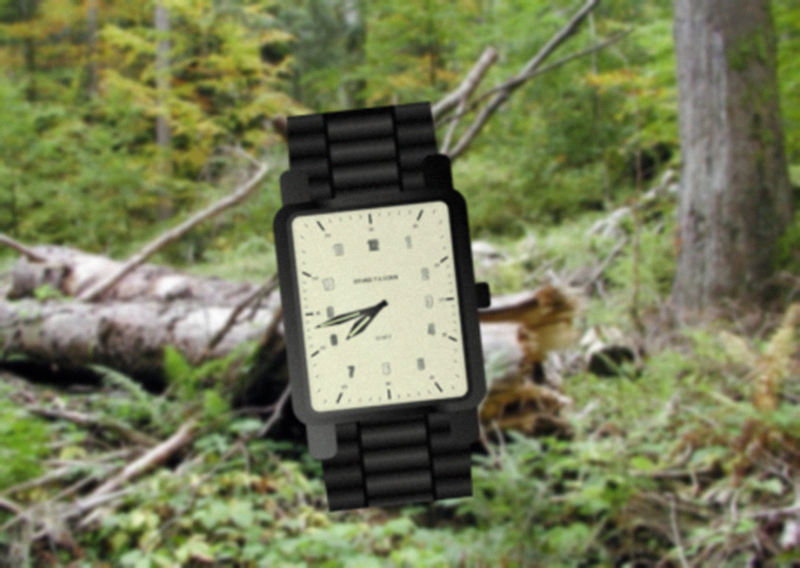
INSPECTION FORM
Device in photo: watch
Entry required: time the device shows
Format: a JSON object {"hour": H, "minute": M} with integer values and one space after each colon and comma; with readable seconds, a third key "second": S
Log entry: {"hour": 7, "minute": 43}
